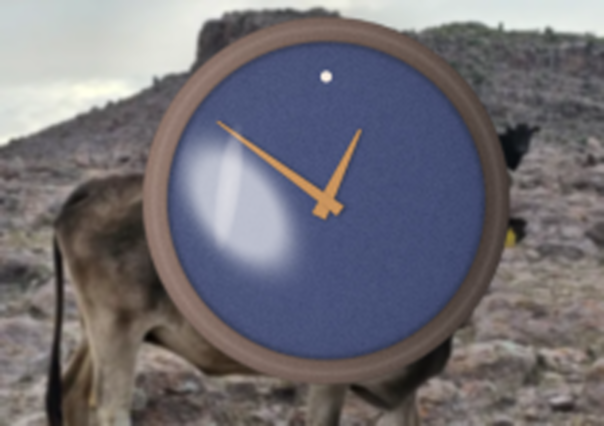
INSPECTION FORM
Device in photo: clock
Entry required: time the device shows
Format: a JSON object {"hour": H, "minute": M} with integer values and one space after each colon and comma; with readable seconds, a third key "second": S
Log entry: {"hour": 12, "minute": 51}
